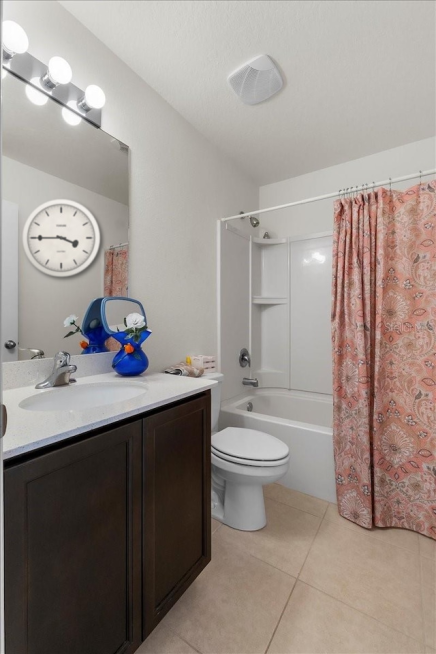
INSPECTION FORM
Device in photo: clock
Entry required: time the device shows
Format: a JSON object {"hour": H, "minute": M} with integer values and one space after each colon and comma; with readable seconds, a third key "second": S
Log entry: {"hour": 3, "minute": 45}
